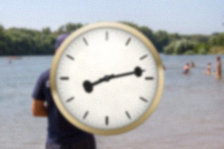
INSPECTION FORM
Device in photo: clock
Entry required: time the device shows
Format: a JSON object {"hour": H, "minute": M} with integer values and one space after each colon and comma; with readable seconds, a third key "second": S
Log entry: {"hour": 8, "minute": 13}
